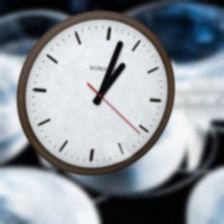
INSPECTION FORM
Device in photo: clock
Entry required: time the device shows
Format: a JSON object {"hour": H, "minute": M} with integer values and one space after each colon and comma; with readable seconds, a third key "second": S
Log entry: {"hour": 1, "minute": 2, "second": 21}
